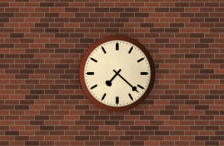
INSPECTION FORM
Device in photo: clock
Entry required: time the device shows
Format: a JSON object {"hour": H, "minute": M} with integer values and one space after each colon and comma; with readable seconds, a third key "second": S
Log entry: {"hour": 7, "minute": 22}
